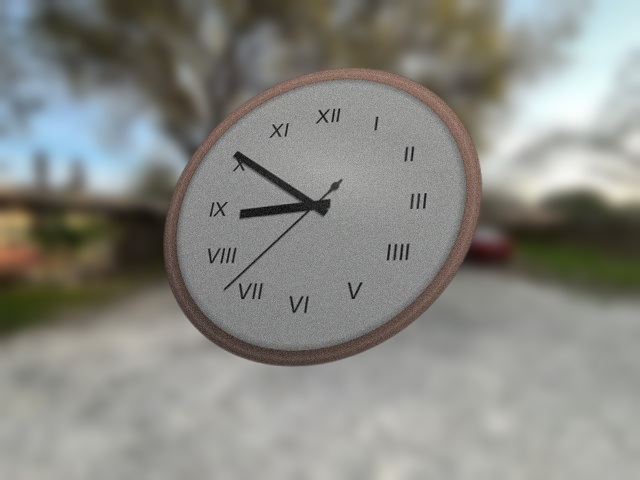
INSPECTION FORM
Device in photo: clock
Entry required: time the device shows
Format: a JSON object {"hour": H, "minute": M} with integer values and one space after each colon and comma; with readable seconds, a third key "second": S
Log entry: {"hour": 8, "minute": 50, "second": 37}
